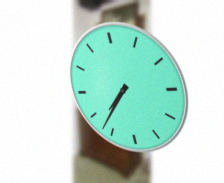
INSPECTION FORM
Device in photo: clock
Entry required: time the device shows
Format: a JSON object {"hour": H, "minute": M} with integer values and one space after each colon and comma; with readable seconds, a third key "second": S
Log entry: {"hour": 7, "minute": 37}
